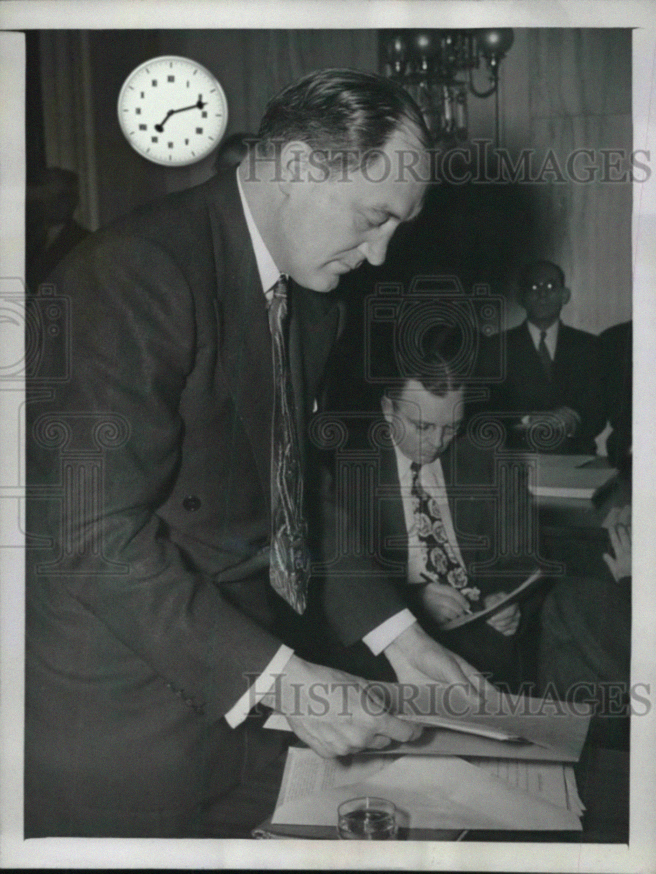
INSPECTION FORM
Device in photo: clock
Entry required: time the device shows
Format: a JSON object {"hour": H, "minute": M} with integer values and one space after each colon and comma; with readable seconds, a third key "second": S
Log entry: {"hour": 7, "minute": 12}
